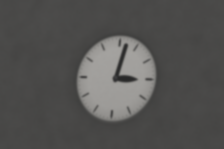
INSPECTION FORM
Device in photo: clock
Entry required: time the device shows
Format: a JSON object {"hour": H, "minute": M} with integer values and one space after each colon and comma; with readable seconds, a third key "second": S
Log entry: {"hour": 3, "minute": 2}
